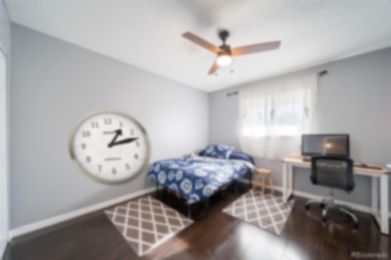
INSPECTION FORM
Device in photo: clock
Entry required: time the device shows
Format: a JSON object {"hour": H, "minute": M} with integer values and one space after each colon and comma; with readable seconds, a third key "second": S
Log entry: {"hour": 1, "minute": 13}
